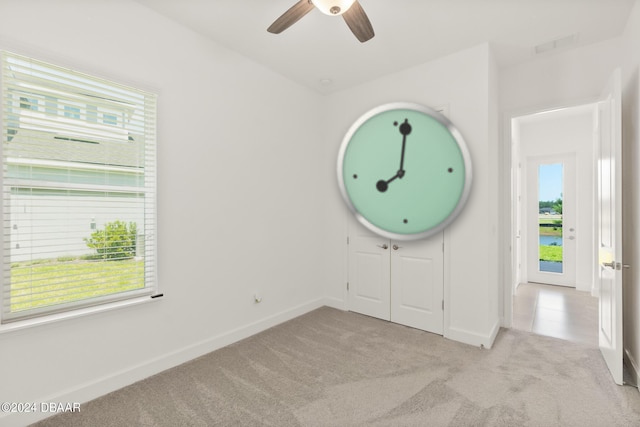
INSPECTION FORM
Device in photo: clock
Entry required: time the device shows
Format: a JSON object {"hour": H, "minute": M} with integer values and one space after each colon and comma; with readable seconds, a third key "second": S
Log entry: {"hour": 8, "minute": 2}
